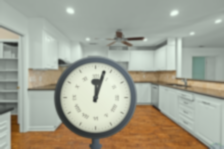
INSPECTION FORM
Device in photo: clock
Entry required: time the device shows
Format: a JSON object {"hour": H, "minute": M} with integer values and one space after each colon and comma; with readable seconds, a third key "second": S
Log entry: {"hour": 12, "minute": 3}
